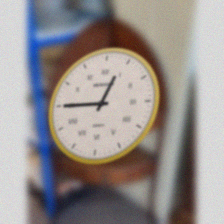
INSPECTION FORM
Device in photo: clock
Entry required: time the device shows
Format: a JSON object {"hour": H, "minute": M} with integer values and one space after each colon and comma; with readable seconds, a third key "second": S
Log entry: {"hour": 12, "minute": 45}
